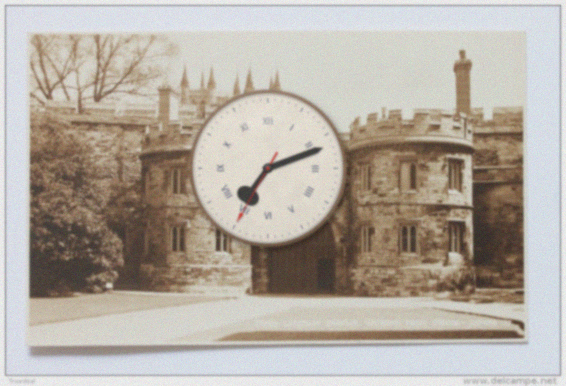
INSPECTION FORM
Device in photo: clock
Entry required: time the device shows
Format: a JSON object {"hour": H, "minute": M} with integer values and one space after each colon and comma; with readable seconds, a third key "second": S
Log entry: {"hour": 7, "minute": 11, "second": 35}
